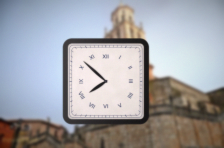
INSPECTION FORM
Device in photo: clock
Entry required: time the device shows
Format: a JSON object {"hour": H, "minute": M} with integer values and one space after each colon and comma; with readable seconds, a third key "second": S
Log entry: {"hour": 7, "minute": 52}
